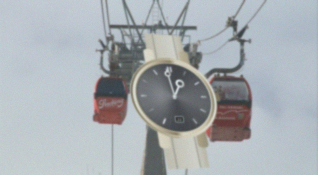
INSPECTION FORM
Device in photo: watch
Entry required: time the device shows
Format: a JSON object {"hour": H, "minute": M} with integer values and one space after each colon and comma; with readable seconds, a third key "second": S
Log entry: {"hour": 12, "minute": 59}
